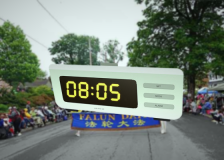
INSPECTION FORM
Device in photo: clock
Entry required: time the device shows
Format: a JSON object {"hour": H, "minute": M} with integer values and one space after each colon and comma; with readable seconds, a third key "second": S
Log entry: {"hour": 8, "minute": 5}
